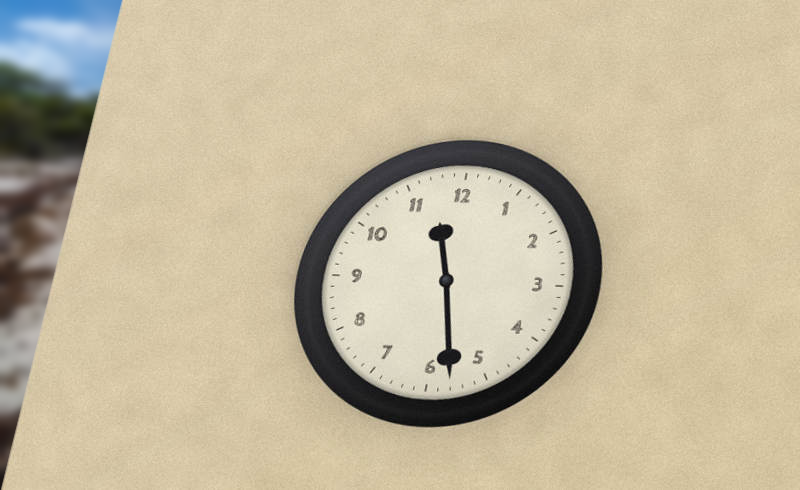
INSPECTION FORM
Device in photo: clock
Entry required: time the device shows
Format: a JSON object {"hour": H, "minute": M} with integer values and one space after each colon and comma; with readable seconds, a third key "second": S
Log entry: {"hour": 11, "minute": 28}
